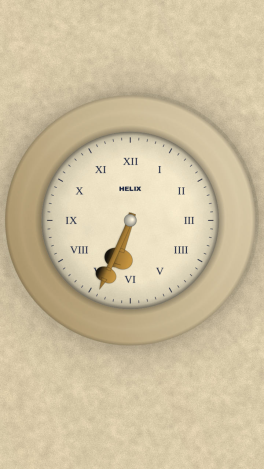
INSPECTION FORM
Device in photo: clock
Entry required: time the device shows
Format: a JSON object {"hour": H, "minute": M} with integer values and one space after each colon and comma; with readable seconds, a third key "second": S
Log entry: {"hour": 6, "minute": 34}
